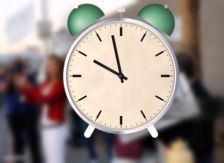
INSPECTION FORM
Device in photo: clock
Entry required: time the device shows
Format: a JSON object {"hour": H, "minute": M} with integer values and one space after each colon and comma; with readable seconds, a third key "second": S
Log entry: {"hour": 9, "minute": 58}
